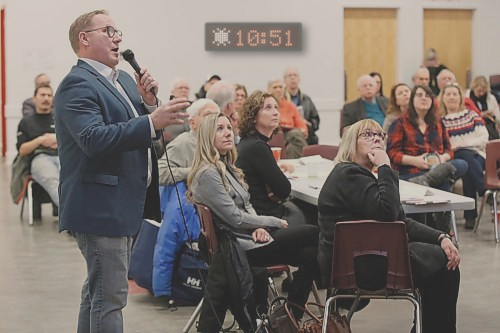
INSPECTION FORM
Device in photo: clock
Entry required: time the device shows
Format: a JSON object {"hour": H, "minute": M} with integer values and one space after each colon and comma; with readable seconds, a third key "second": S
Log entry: {"hour": 10, "minute": 51}
